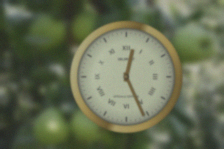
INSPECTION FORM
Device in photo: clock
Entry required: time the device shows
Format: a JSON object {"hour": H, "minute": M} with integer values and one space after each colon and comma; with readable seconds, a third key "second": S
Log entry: {"hour": 12, "minute": 26}
